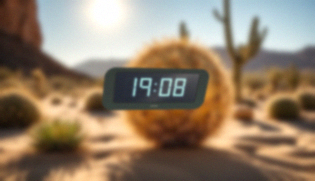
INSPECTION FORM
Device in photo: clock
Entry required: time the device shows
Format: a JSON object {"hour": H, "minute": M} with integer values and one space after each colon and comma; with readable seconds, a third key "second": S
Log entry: {"hour": 19, "minute": 8}
